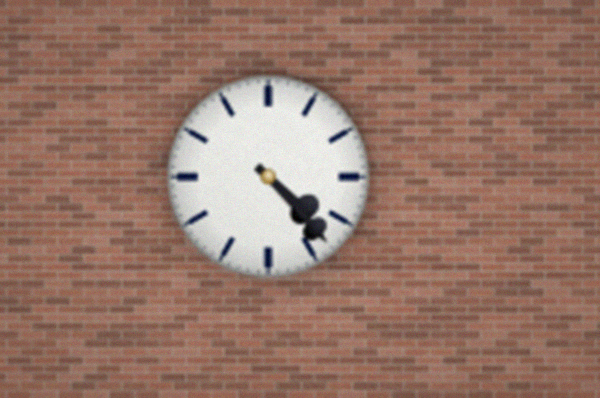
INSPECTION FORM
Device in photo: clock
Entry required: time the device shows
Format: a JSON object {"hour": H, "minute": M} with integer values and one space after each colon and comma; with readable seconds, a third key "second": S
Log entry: {"hour": 4, "minute": 23}
